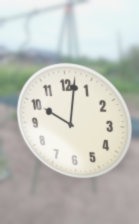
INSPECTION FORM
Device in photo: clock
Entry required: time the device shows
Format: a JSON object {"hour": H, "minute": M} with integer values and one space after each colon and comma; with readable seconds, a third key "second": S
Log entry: {"hour": 10, "minute": 2}
